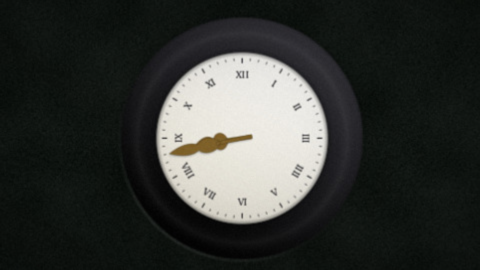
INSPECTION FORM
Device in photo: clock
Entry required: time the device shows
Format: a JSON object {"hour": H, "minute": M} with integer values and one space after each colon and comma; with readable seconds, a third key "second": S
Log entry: {"hour": 8, "minute": 43}
